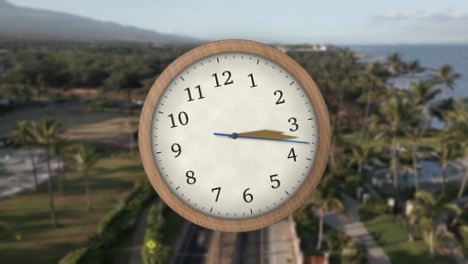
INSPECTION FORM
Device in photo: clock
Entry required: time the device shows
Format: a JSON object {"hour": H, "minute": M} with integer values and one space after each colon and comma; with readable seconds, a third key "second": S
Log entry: {"hour": 3, "minute": 17, "second": 18}
